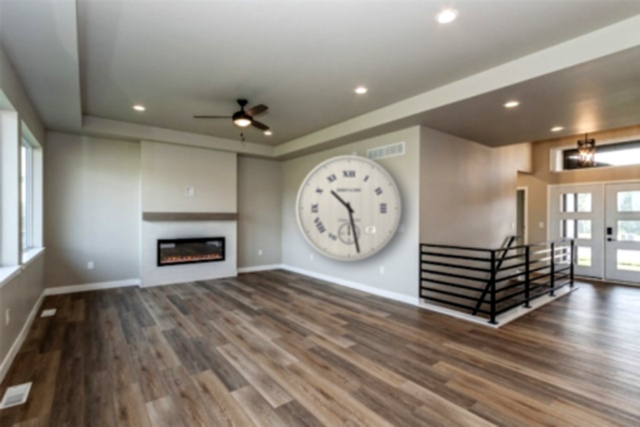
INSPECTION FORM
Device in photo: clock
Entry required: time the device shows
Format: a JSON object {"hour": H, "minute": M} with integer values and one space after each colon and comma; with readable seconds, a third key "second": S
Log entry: {"hour": 10, "minute": 28}
